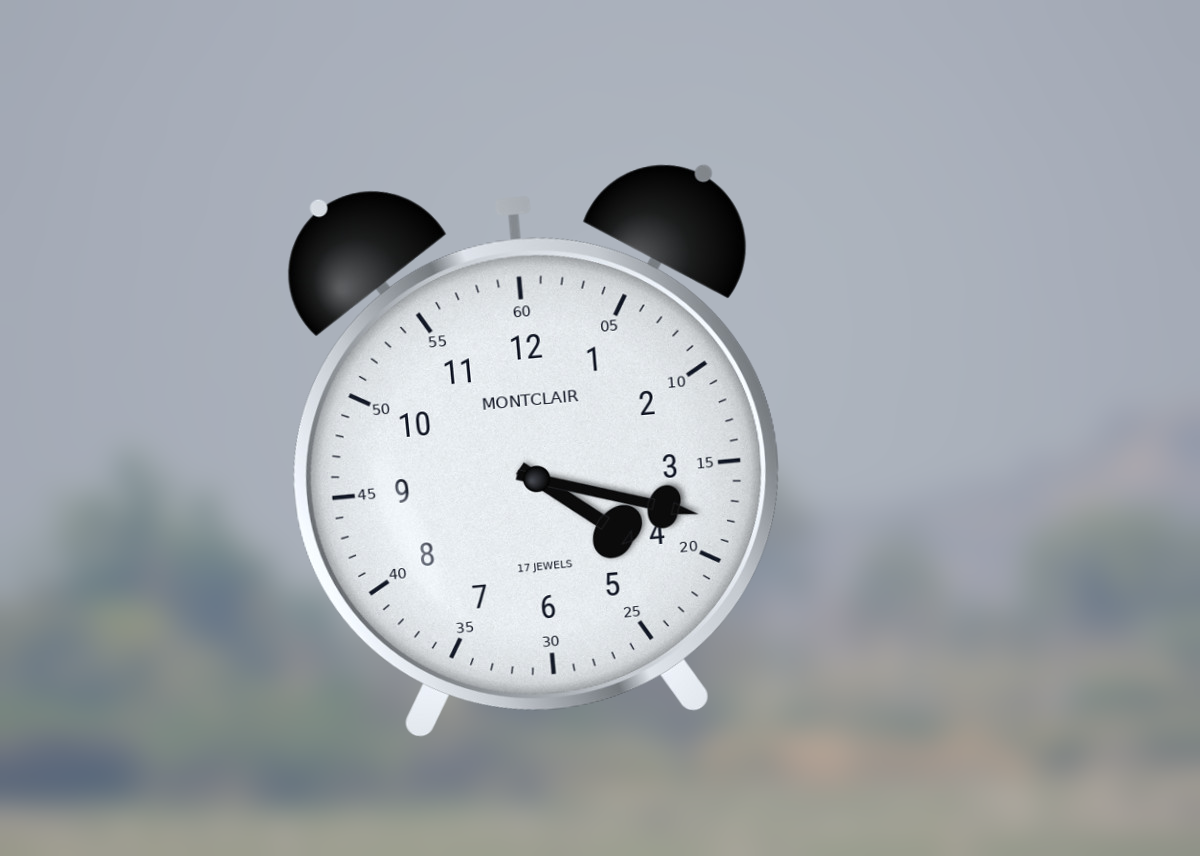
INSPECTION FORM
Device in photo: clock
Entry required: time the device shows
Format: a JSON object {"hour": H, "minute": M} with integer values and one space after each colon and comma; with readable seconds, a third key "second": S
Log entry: {"hour": 4, "minute": 18}
